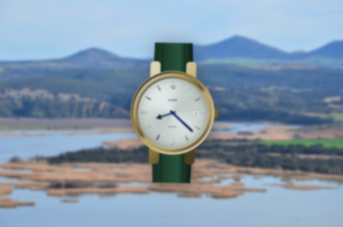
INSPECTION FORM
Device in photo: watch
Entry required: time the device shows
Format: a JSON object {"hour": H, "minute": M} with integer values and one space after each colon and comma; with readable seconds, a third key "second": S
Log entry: {"hour": 8, "minute": 22}
